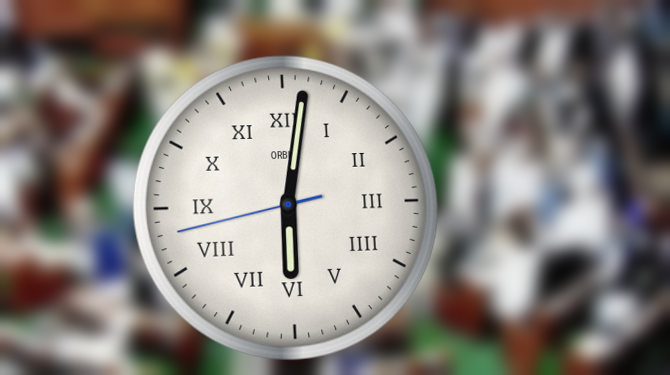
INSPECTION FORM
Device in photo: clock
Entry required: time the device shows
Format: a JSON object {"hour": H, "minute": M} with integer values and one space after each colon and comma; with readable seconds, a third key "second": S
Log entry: {"hour": 6, "minute": 1, "second": 43}
